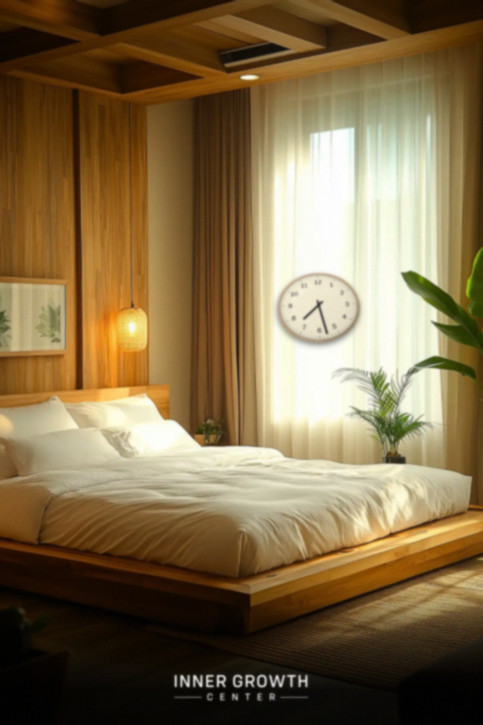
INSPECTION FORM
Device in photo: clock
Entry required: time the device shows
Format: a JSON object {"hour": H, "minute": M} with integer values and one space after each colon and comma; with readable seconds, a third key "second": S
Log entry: {"hour": 7, "minute": 28}
